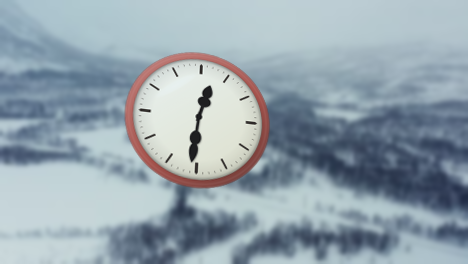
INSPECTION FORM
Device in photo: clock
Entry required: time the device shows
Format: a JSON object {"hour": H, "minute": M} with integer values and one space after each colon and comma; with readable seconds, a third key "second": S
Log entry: {"hour": 12, "minute": 31}
